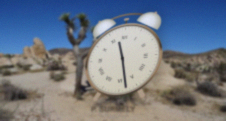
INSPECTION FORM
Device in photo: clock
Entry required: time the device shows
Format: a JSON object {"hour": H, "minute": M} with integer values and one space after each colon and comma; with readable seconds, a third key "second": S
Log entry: {"hour": 11, "minute": 28}
